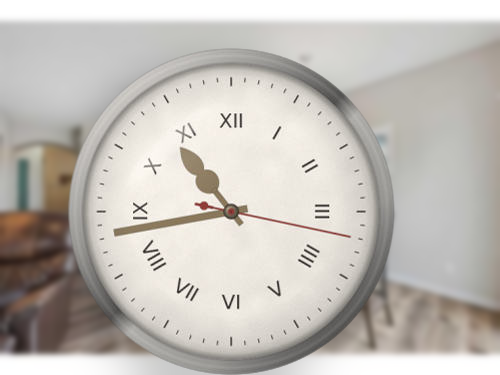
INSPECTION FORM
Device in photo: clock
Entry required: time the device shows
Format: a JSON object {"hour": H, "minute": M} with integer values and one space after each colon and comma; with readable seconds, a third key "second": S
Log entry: {"hour": 10, "minute": 43, "second": 17}
